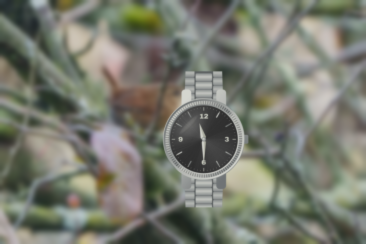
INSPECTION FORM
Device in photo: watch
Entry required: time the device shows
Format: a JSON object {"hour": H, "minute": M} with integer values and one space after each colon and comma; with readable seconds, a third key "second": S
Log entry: {"hour": 11, "minute": 30}
